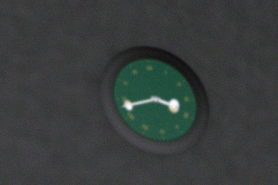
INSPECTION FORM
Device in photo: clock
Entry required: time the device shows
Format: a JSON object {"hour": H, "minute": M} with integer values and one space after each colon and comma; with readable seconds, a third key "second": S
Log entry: {"hour": 3, "minute": 43}
